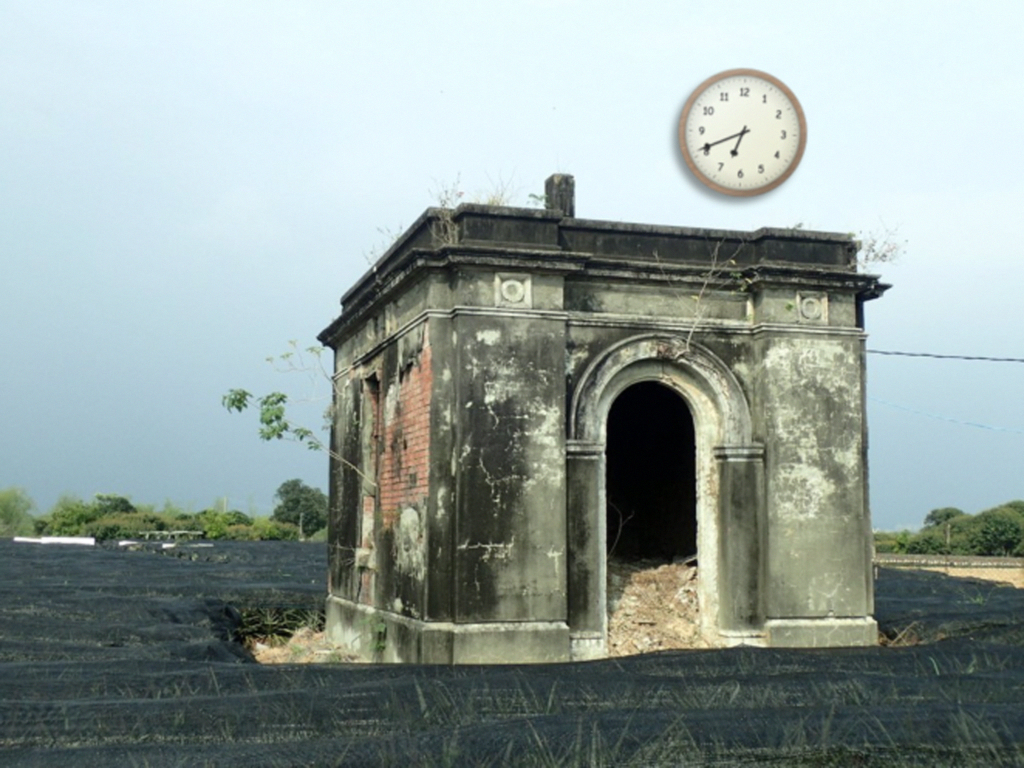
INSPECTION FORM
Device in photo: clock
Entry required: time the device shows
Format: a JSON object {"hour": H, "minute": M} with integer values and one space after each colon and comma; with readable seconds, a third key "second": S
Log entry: {"hour": 6, "minute": 41}
